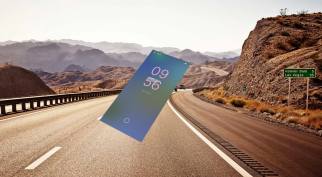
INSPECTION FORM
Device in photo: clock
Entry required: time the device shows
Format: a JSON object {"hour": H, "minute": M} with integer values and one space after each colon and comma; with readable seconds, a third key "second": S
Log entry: {"hour": 9, "minute": 56}
